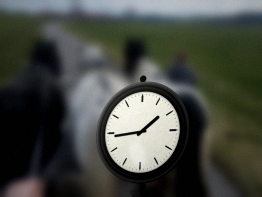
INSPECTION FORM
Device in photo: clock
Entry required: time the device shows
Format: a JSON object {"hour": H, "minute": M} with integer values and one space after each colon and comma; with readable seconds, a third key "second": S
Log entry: {"hour": 1, "minute": 44}
